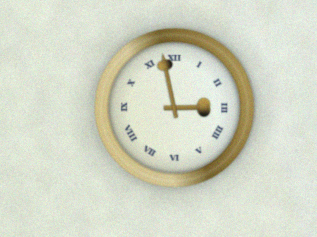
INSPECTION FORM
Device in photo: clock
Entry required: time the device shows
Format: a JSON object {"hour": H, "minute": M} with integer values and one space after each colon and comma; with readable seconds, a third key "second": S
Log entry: {"hour": 2, "minute": 58}
